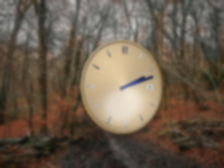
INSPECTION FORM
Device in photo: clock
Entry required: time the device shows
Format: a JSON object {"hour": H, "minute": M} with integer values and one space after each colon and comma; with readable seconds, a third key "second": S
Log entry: {"hour": 2, "minute": 12}
